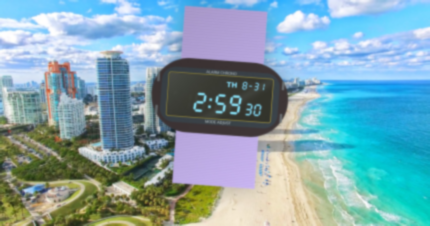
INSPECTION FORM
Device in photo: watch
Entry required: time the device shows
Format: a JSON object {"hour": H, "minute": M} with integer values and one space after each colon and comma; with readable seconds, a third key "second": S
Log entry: {"hour": 2, "minute": 59, "second": 30}
